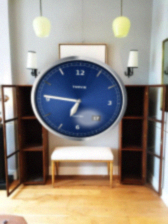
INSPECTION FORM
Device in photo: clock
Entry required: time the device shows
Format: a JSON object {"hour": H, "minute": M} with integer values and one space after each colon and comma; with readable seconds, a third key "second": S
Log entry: {"hour": 6, "minute": 46}
